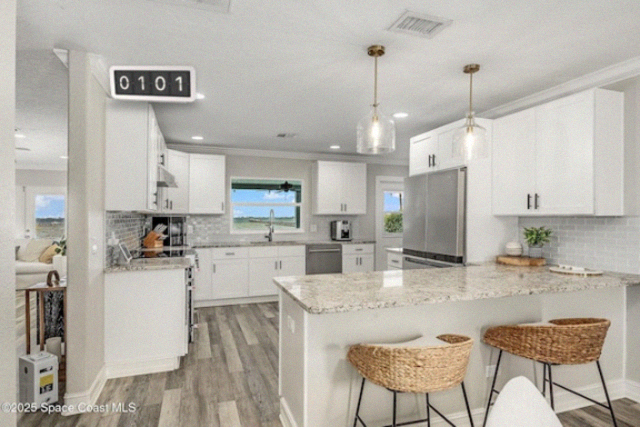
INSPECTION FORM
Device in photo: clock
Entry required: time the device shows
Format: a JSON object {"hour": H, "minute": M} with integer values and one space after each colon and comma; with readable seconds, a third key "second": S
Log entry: {"hour": 1, "minute": 1}
